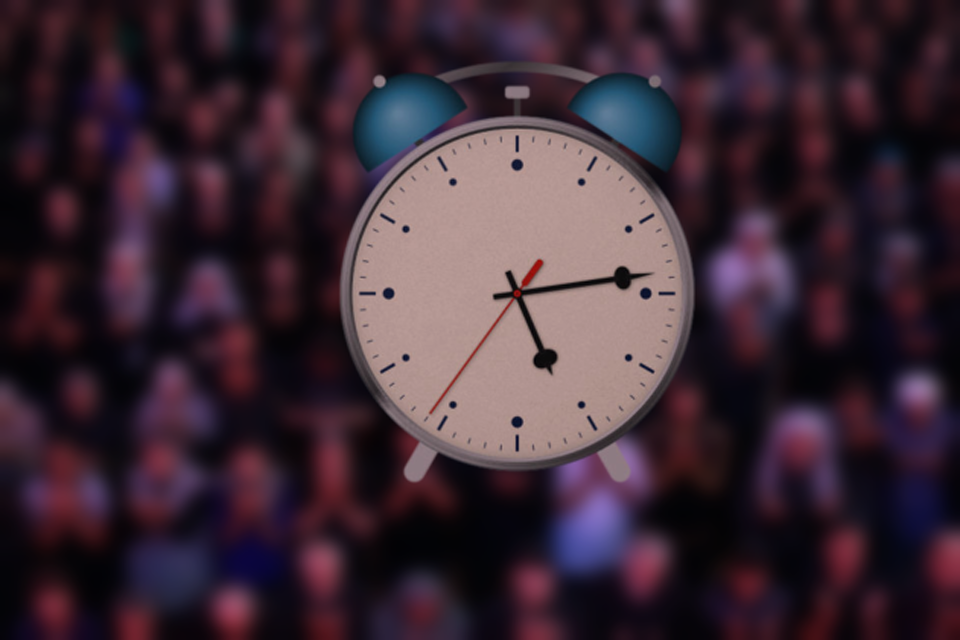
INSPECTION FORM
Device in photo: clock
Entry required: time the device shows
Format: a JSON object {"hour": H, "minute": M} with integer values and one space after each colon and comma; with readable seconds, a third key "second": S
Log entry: {"hour": 5, "minute": 13, "second": 36}
